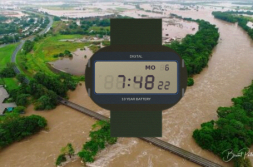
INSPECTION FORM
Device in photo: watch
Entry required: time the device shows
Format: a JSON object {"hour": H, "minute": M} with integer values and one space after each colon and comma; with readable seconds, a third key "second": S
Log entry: {"hour": 7, "minute": 48, "second": 22}
